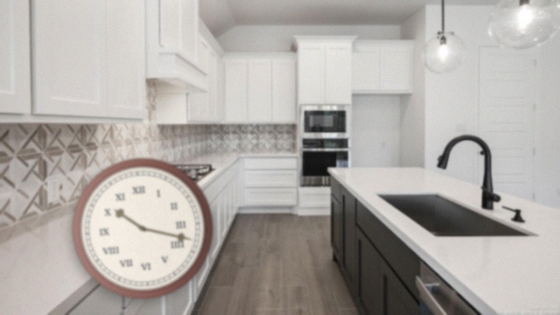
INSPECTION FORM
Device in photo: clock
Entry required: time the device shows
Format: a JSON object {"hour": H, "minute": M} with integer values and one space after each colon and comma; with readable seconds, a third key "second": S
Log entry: {"hour": 10, "minute": 18}
